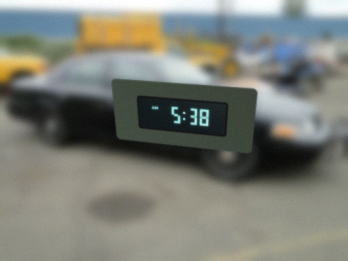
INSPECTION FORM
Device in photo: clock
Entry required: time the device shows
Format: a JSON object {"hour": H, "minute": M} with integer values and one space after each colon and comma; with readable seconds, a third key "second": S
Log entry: {"hour": 5, "minute": 38}
